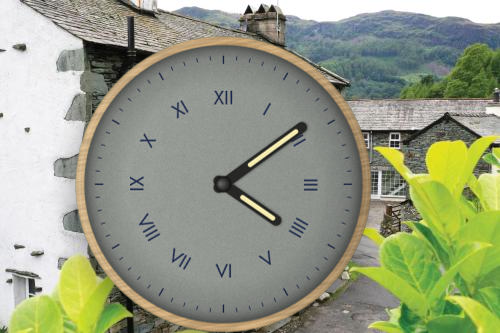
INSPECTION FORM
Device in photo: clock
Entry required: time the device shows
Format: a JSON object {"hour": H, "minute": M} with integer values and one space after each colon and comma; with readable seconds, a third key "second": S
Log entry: {"hour": 4, "minute": 9}
